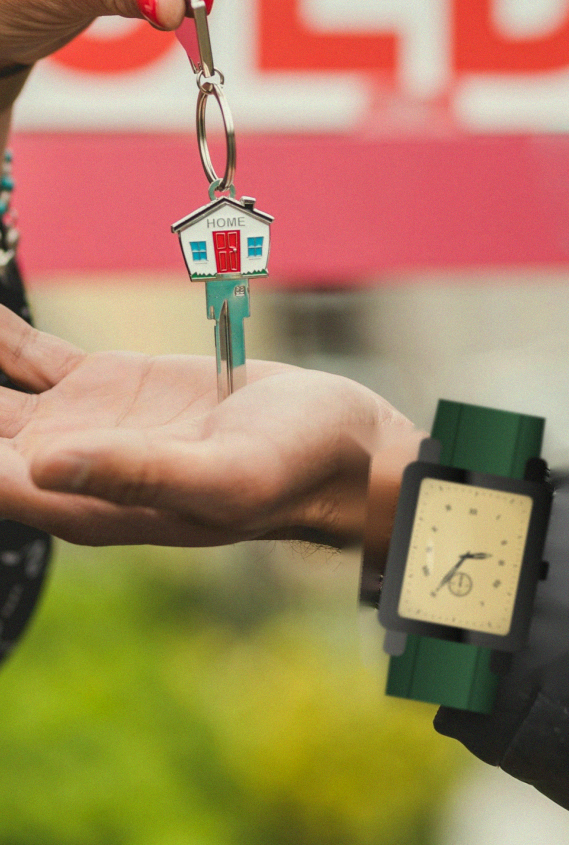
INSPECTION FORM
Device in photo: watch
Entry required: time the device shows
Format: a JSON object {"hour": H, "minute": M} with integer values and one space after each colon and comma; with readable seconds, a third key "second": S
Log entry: {"hour": 2, "minute": 35}
